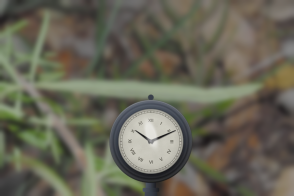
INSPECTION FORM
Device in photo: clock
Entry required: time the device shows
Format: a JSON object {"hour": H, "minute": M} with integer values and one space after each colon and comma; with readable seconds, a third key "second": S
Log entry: {"hour": 10, "minute": 11}
